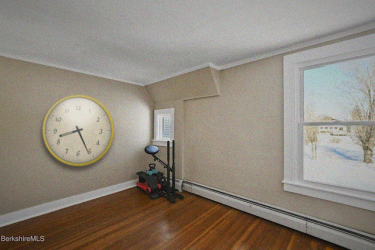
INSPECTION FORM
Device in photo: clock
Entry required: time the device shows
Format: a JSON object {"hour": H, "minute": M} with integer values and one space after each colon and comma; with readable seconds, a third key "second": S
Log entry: {"hour": 8, "minute": 26}
